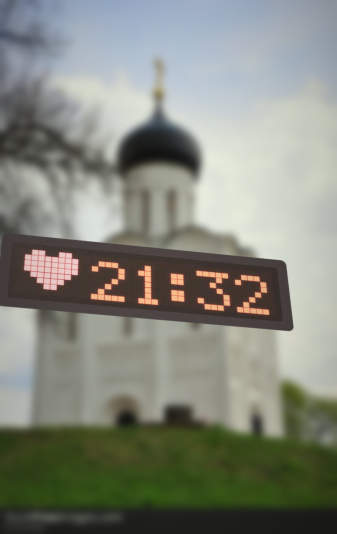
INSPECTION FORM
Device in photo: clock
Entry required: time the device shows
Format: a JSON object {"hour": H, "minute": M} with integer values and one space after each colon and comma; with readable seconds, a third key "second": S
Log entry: {"hour": 21, "minute": 32}
